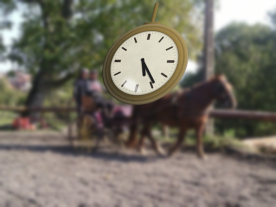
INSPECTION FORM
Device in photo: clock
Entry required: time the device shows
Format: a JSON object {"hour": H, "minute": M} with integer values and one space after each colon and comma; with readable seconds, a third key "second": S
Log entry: {"hour": 5, "minute": 24}
